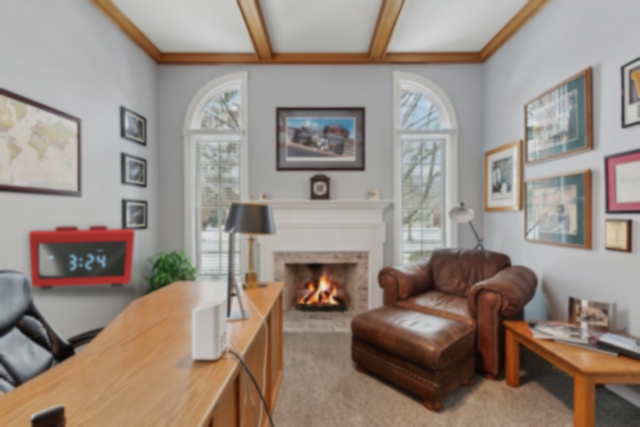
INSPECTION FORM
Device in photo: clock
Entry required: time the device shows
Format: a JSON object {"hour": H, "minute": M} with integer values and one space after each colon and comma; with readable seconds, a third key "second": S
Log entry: {"hour": 3, "minute": 24}
